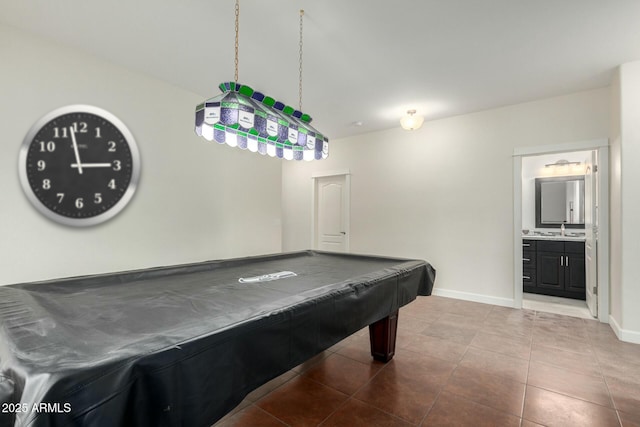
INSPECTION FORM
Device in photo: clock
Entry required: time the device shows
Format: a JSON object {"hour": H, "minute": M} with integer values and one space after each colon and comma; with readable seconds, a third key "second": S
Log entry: {"hour": 2, "minute": 58}
